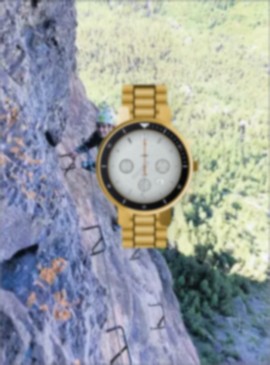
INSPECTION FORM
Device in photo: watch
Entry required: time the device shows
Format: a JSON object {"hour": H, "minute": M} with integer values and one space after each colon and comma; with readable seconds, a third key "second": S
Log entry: {"hour": 7, "minute": 31}
